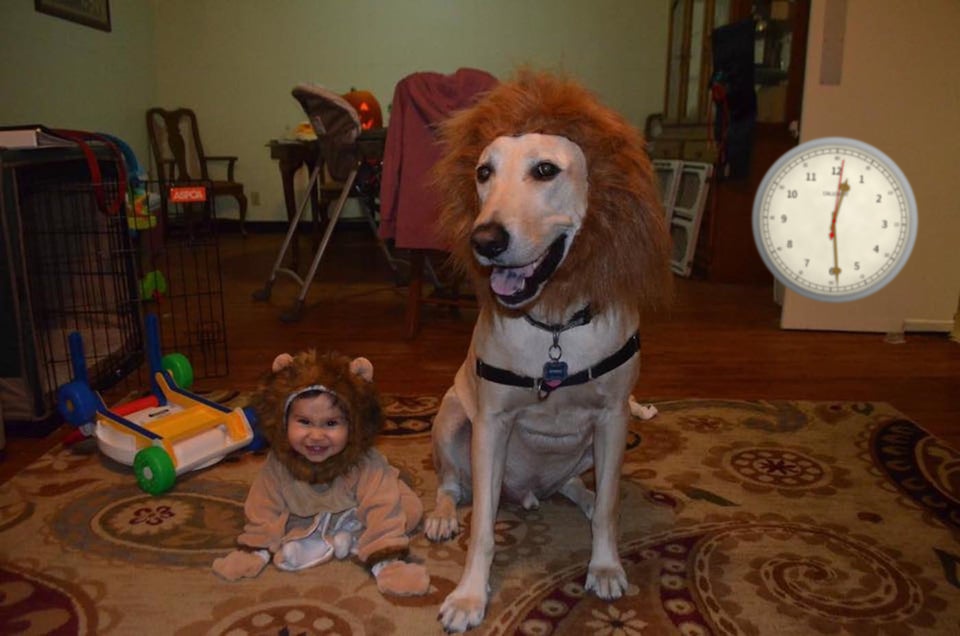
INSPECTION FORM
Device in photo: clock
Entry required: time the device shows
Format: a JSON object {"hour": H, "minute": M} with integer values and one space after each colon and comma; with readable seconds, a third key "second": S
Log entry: {"hour": 12, "minute": 29, "second": 1}
